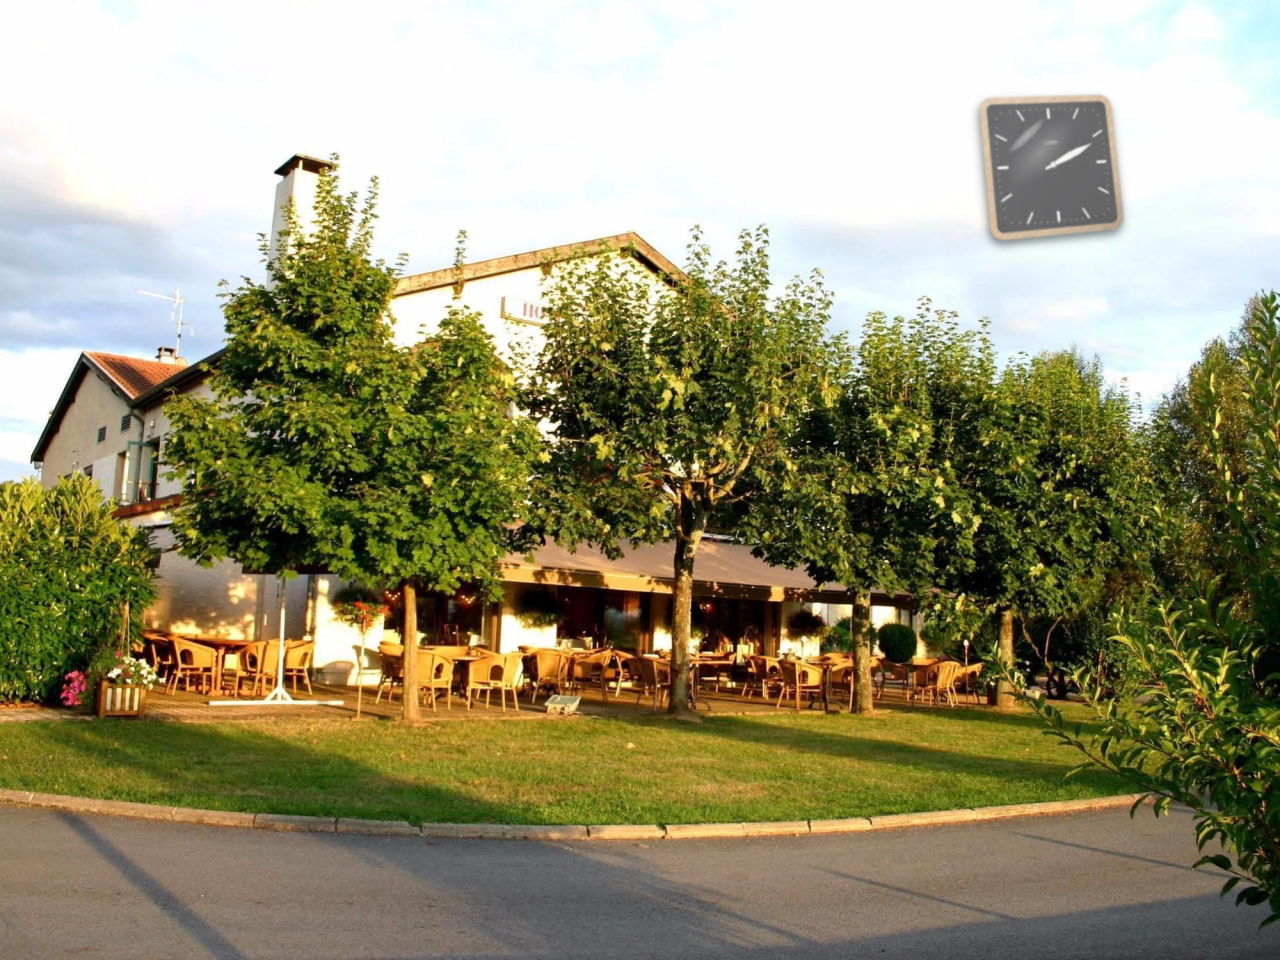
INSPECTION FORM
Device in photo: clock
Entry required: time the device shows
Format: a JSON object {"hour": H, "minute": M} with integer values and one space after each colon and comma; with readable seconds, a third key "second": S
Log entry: {"hour": 2, "minute": 11}
